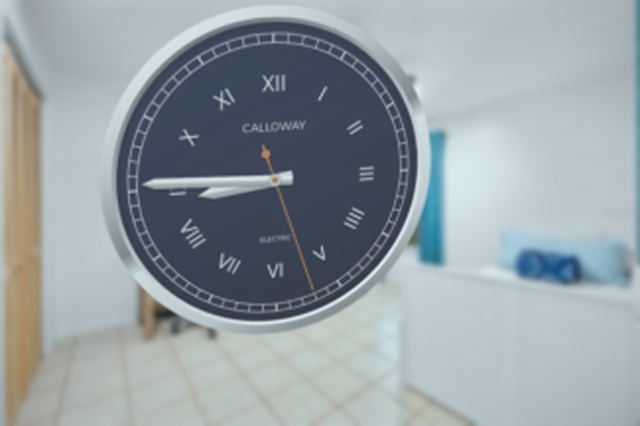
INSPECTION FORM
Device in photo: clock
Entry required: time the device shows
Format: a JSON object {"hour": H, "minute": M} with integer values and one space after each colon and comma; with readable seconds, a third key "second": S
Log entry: {"hour": 8, "minute": 45, "second": 27}
